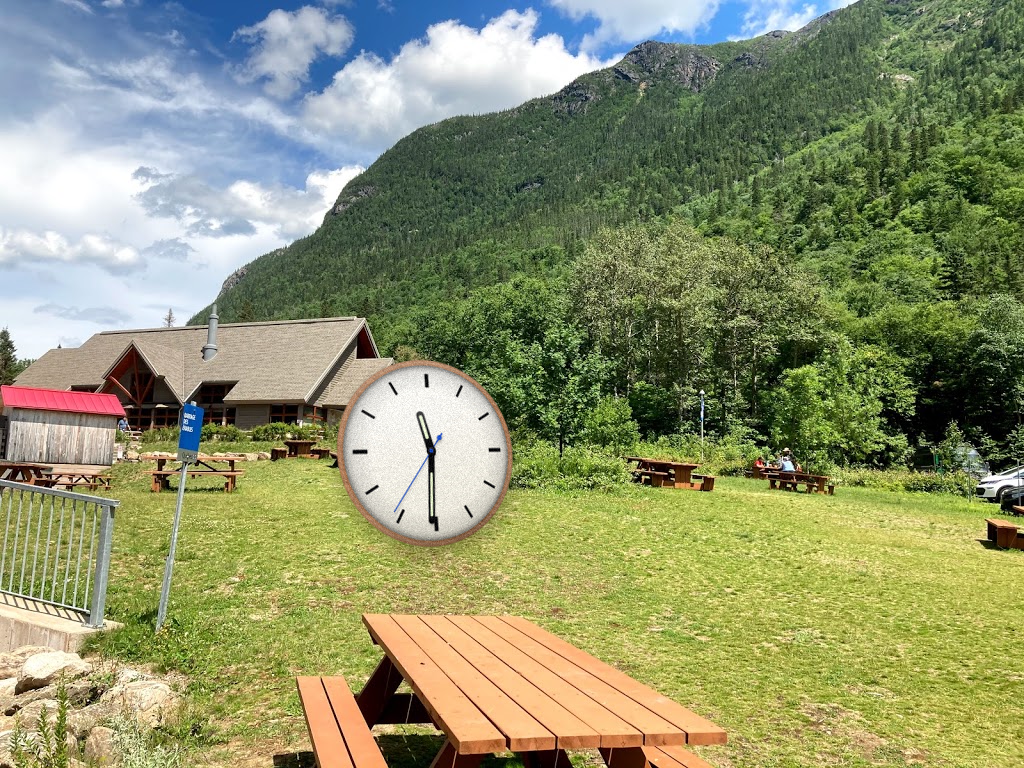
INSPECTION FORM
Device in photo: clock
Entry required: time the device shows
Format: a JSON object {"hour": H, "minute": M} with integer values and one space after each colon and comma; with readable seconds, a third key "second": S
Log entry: {"hour": 11, "minute": 30, "second": 36}
